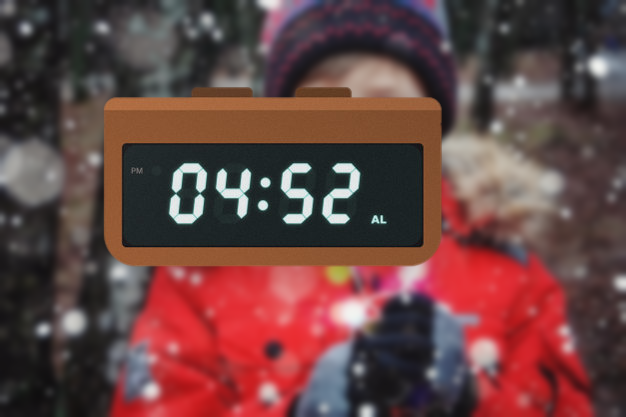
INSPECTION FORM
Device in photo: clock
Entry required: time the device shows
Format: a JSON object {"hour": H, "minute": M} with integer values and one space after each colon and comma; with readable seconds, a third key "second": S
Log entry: {"hour": 4, "minute": 52}
